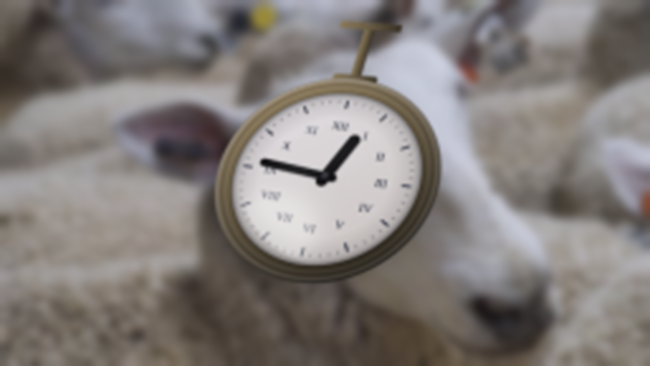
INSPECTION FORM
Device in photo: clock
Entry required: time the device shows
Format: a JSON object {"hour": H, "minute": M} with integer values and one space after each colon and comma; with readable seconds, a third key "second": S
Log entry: {"hour": 12, "minute": 46}
